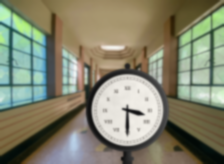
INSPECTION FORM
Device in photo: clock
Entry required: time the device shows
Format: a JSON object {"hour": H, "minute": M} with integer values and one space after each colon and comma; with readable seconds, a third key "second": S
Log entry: {"hour": 3, "minute": 30}
